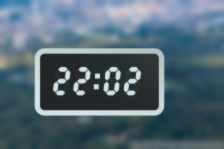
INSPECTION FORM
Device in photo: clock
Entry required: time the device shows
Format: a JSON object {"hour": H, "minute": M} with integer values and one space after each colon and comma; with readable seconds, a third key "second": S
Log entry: {"hour": 22, "minute": 2}
